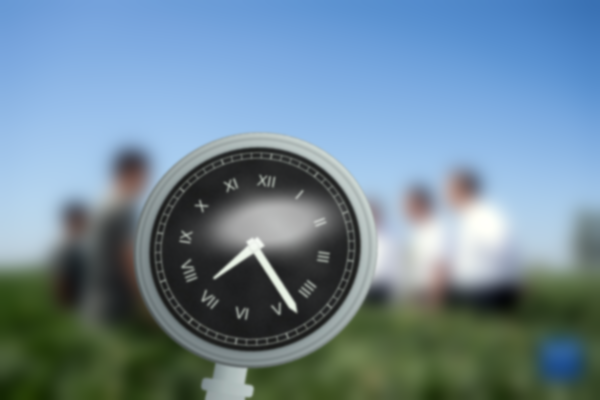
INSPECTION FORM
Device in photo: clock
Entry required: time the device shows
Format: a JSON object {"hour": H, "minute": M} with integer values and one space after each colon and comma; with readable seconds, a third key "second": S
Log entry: {"hour": 7, "minute": 23}
